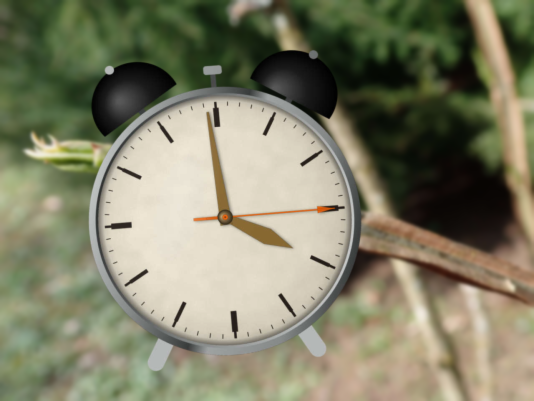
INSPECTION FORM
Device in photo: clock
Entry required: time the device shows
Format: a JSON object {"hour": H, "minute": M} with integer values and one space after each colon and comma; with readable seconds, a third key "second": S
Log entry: {"hour": 3, "minute": 59, "second": 15}
